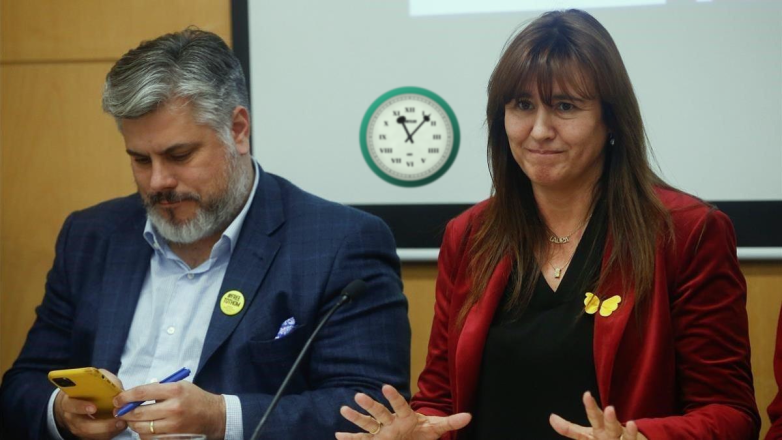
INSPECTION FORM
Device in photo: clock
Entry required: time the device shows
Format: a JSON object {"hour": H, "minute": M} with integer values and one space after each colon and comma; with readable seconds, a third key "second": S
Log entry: {"hour": 11, "minute": 7}
